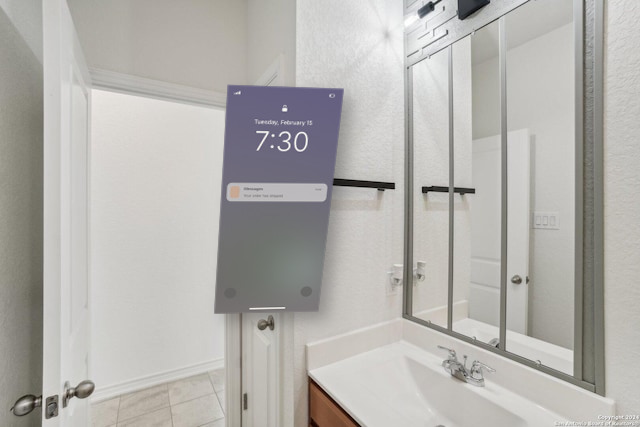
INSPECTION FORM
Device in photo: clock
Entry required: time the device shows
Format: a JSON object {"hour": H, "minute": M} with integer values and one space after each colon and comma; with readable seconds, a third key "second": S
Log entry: {"hour": 7, "minute": 30}
